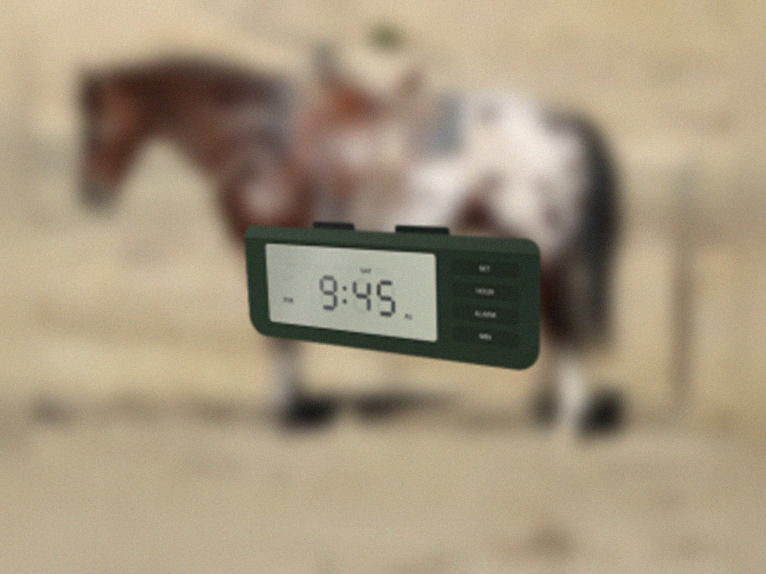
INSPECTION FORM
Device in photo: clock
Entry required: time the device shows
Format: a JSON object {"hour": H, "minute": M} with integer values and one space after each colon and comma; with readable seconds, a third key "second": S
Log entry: {"hour": 9, "minute": 45}
